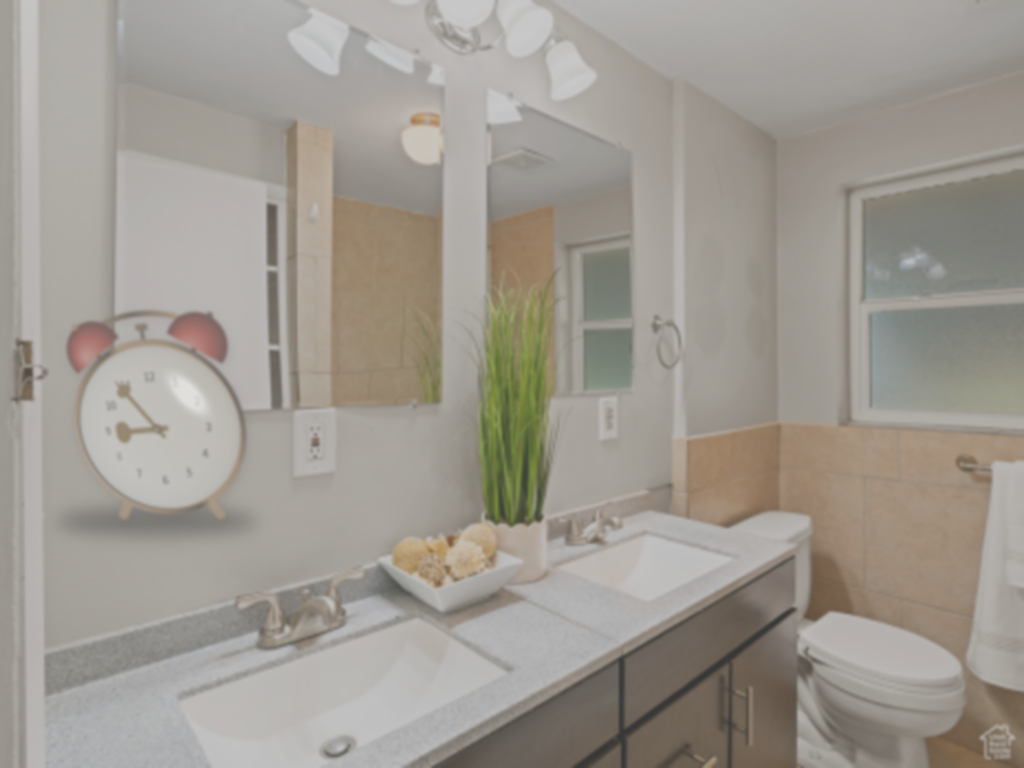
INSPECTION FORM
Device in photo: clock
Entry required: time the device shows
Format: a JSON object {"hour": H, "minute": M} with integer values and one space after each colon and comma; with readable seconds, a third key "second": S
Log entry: {"hour": 8, "minute": 54}
